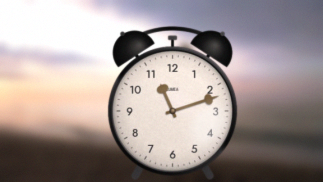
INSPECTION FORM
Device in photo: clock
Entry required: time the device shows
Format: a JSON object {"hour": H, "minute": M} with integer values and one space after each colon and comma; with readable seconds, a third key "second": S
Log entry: {"hour": 11, "minute": 12}
